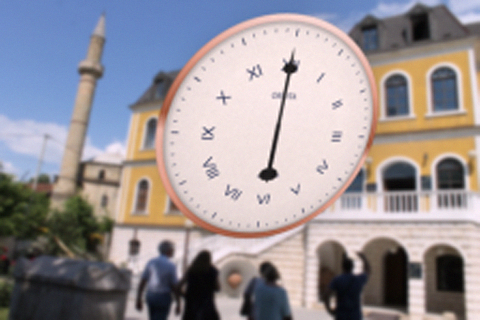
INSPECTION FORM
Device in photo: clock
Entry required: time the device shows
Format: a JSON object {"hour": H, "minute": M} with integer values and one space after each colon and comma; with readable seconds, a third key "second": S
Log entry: {"hour": 6, "minute": 0}
